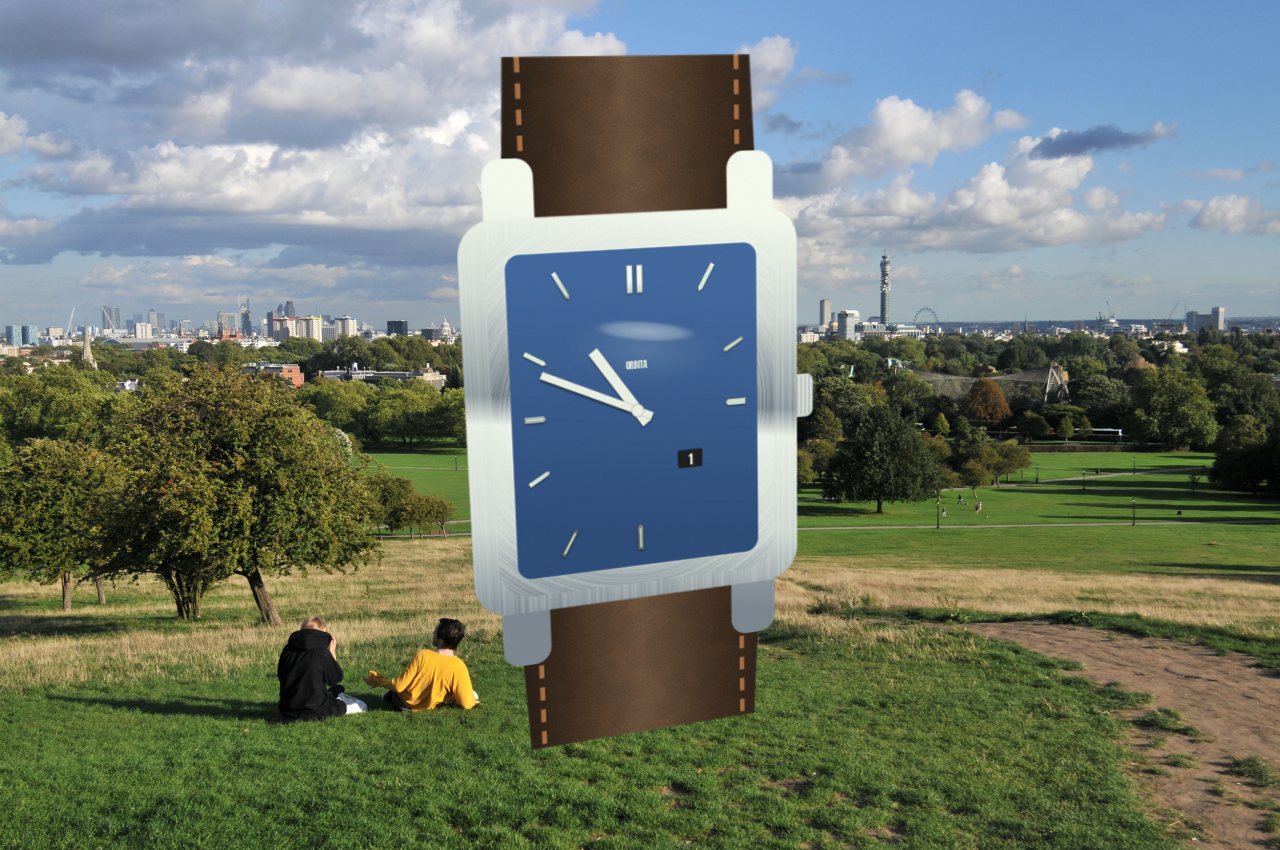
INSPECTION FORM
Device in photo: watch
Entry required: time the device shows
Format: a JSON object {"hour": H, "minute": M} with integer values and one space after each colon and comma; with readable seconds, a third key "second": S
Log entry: {"hour": 10, "minute": 49}
